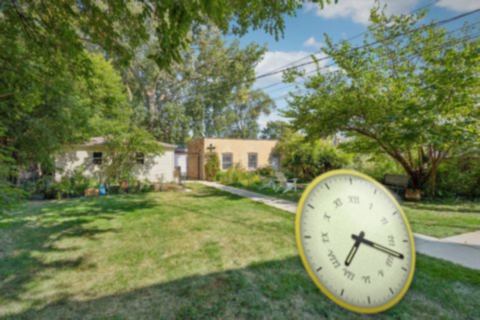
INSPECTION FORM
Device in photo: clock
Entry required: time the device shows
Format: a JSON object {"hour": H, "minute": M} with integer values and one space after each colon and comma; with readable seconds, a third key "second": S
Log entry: {"hour": 7, "minute": 18}
